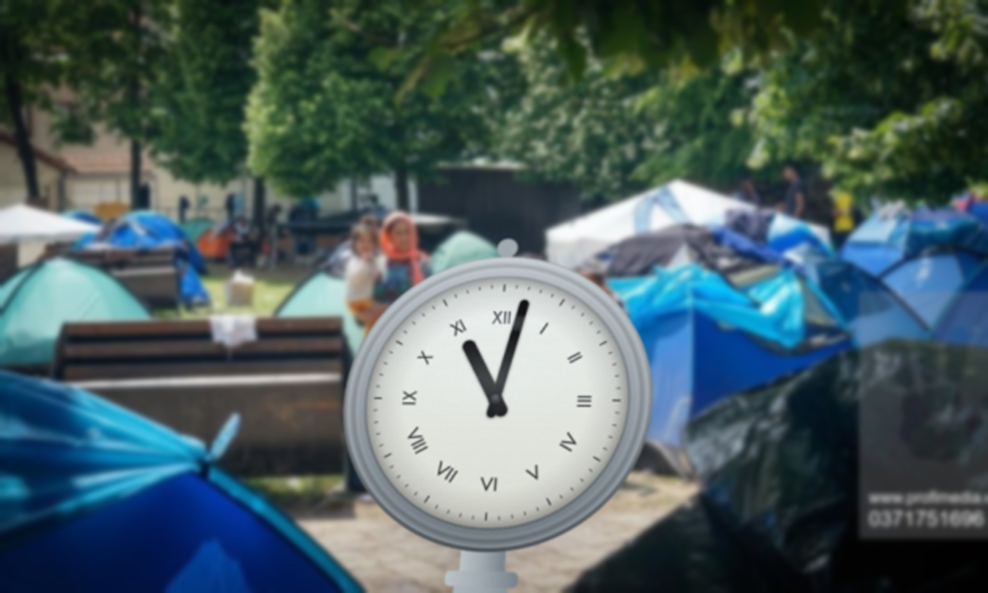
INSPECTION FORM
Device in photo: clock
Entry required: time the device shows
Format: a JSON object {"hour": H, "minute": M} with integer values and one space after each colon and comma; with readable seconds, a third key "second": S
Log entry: {"hour": 11, "minute": 2}
